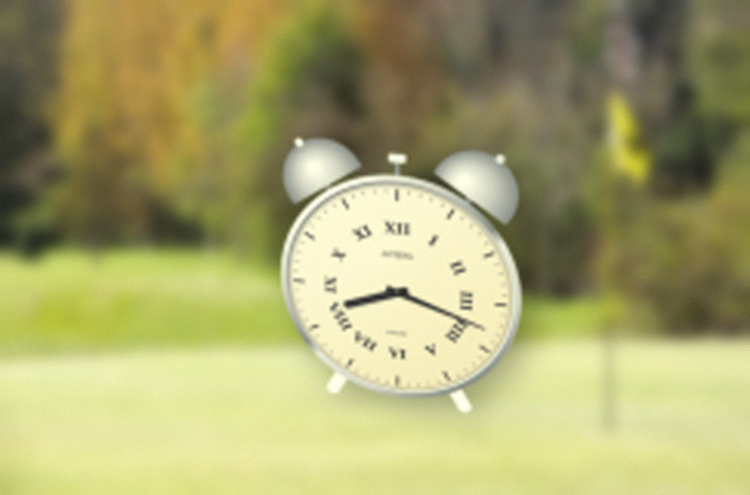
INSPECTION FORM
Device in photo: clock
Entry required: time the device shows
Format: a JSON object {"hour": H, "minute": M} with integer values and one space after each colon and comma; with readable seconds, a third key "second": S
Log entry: {"hour": 8, "minute": 18}
